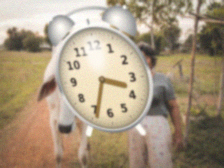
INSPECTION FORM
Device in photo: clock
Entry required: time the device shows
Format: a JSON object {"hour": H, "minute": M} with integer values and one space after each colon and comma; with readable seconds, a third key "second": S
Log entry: {"hour": 3, "minute": 34}
